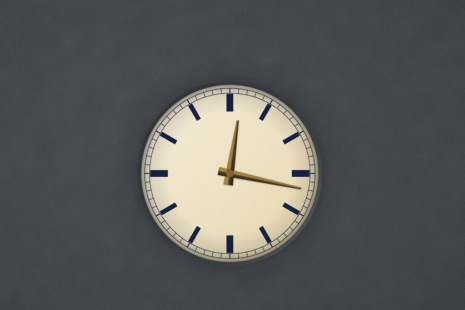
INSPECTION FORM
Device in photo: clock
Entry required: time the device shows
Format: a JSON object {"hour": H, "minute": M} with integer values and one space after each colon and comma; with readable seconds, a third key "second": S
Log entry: {"hour": 12, "minute": 17}
